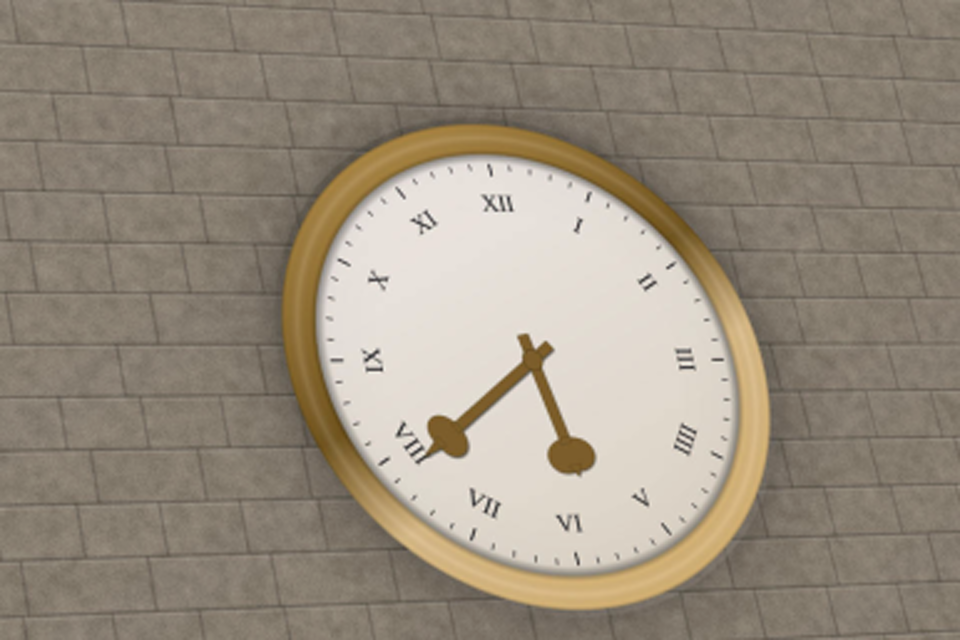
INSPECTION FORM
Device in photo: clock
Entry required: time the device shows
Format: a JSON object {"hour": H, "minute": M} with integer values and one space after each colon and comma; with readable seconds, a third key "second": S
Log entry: {"hour": 5, "minute": 39}
